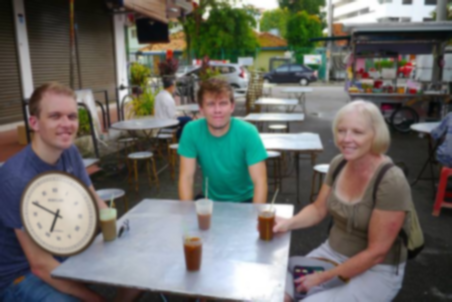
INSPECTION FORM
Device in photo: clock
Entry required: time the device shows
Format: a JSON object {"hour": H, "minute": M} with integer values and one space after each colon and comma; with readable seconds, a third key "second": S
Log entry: {"hour": 6, "minute": 49}
